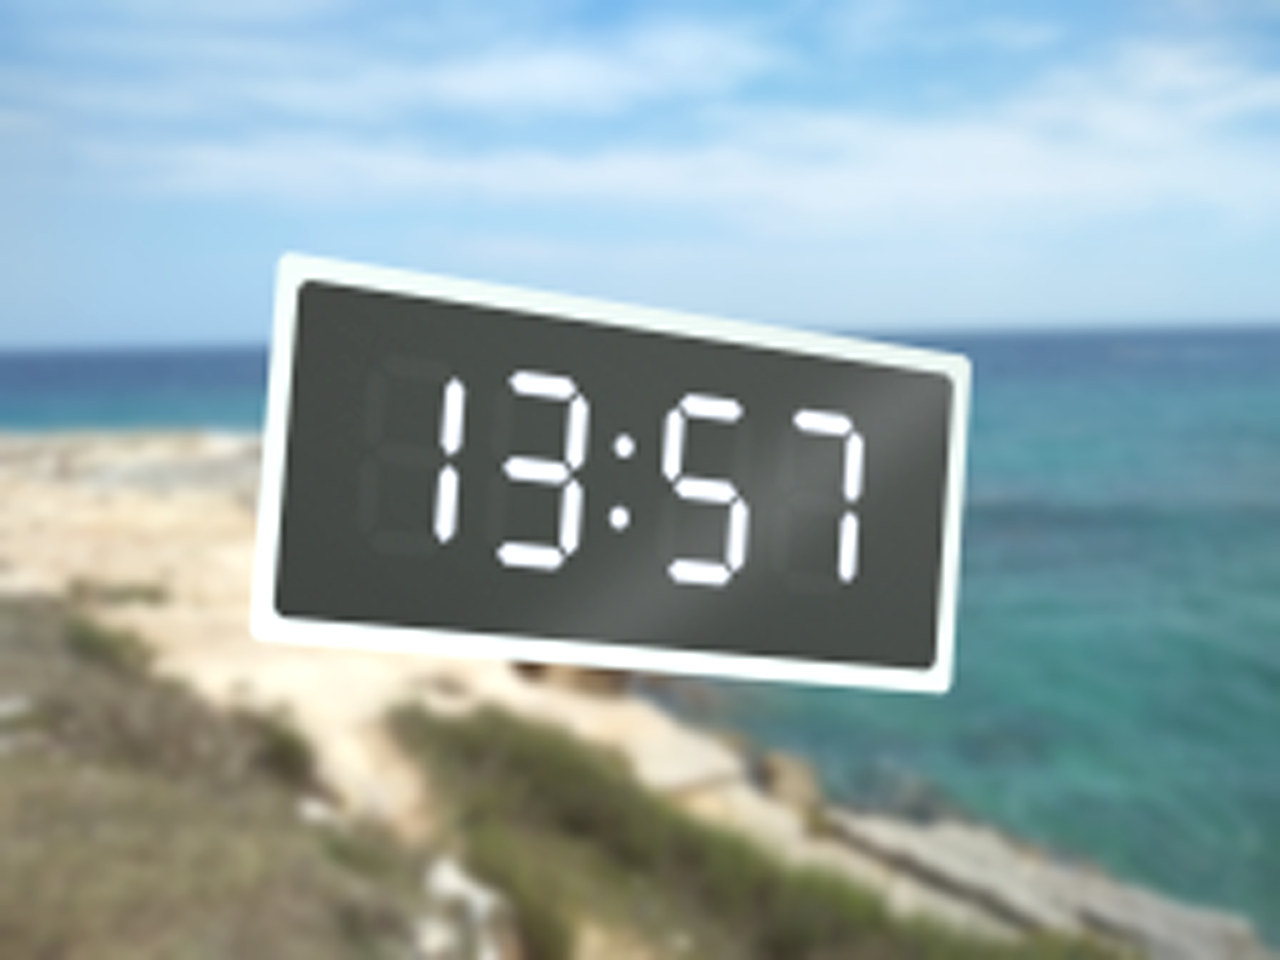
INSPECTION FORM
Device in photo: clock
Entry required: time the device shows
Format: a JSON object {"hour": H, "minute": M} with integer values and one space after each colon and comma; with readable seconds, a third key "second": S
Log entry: {"hour": 13, "minute": 57}
